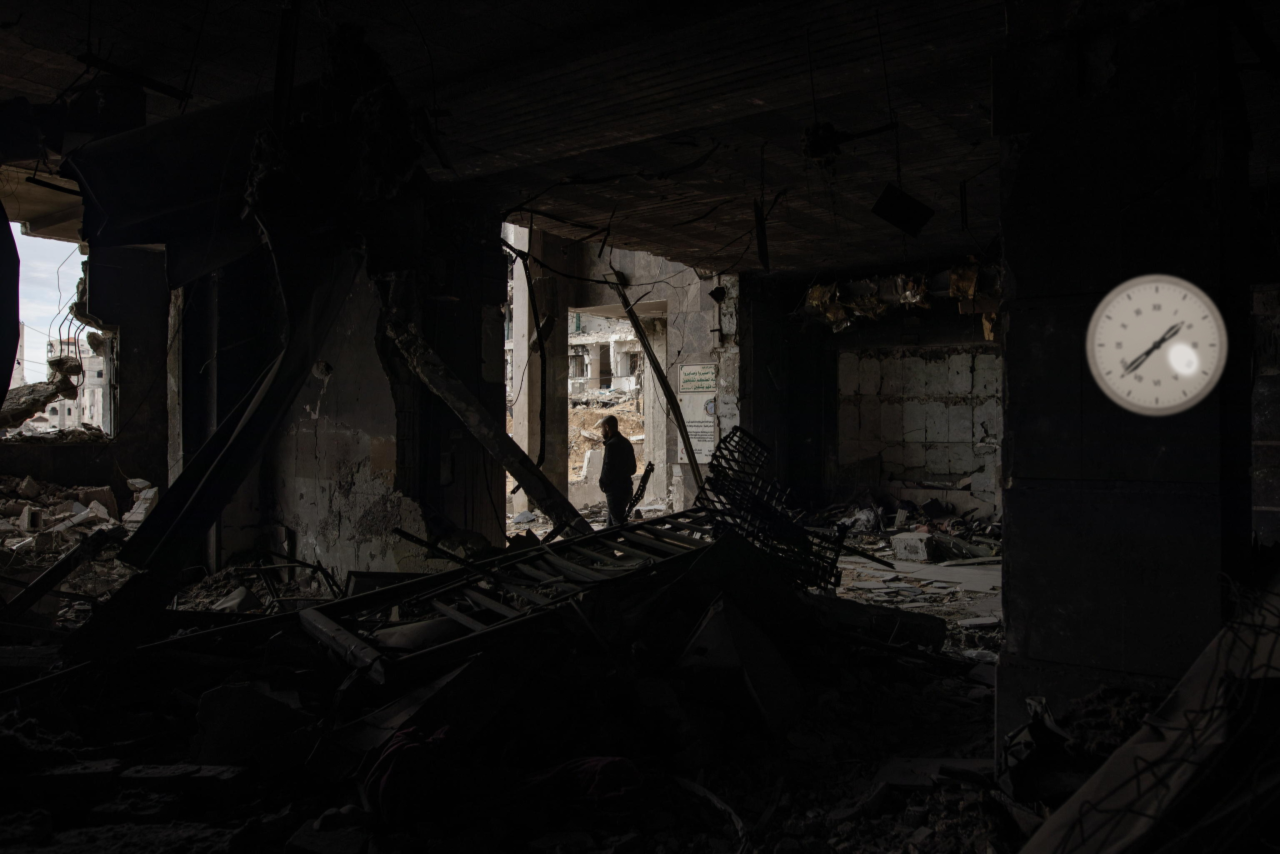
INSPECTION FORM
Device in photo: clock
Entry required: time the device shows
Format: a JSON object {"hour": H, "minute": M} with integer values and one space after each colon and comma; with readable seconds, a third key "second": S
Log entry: {"hour": 1, "minute": 38}
